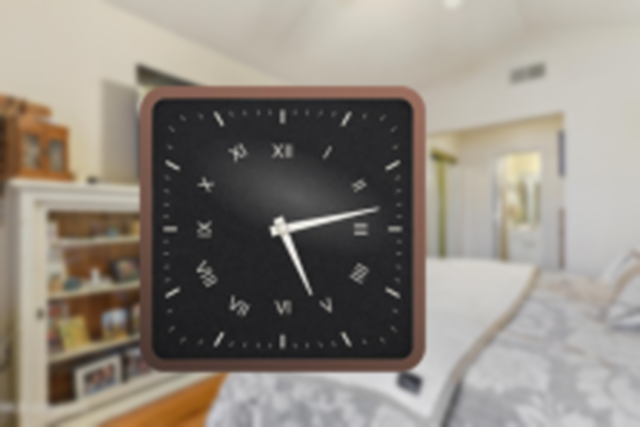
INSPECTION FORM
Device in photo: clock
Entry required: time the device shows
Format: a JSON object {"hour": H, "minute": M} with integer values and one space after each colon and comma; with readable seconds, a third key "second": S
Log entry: {"hour": 5, "minute": 13}
